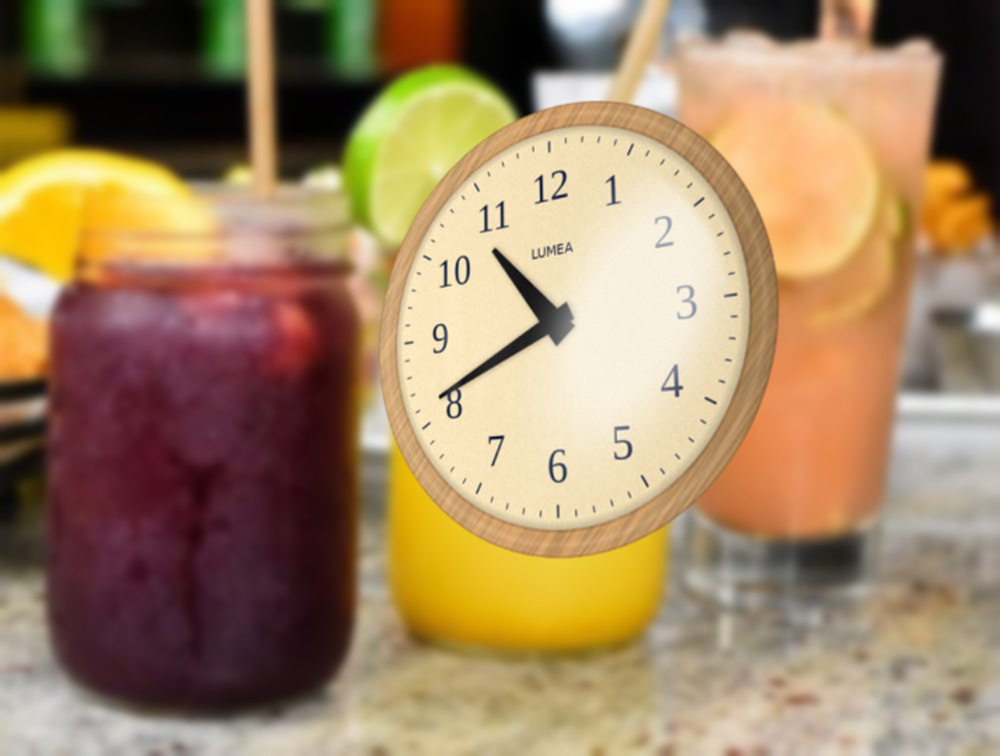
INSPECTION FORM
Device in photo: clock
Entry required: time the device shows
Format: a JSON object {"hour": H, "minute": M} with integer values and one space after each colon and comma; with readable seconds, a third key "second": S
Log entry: {"hour": 10, "minute": 41}
